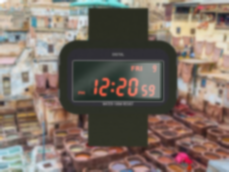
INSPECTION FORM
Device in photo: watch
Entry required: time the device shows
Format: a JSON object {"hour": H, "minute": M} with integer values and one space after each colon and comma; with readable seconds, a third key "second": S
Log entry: {"hour": 12, "minute": 20, "second": 59}
